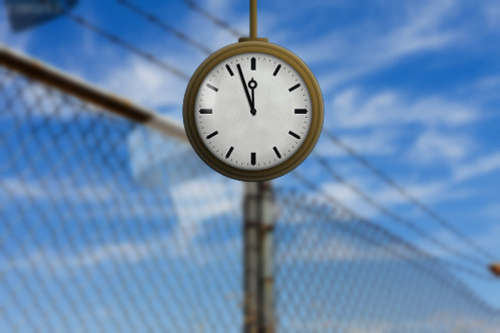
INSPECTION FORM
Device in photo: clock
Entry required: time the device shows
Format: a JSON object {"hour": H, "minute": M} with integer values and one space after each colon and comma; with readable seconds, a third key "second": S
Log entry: {"hour": 11, "minute": 57}
